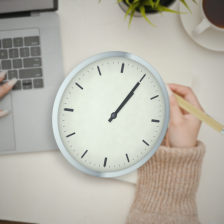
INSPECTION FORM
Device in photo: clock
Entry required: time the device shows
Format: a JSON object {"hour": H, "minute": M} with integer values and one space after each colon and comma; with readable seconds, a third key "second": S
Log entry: {"hour": 1, "minute": 5}
